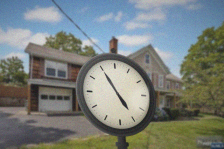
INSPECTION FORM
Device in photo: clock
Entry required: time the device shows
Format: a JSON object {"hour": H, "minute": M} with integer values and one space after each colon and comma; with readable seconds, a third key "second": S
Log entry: {"hour": 4, "minute": 55}
